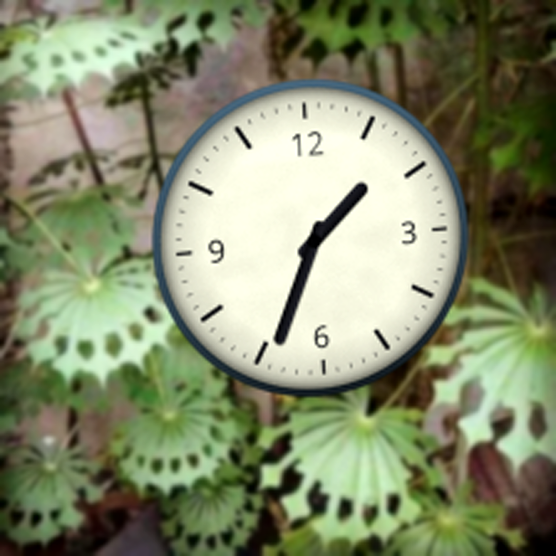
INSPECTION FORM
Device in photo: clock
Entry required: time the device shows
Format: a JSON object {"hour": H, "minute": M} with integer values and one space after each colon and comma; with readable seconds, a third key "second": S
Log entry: {"hour": 1, "minute": 34}
